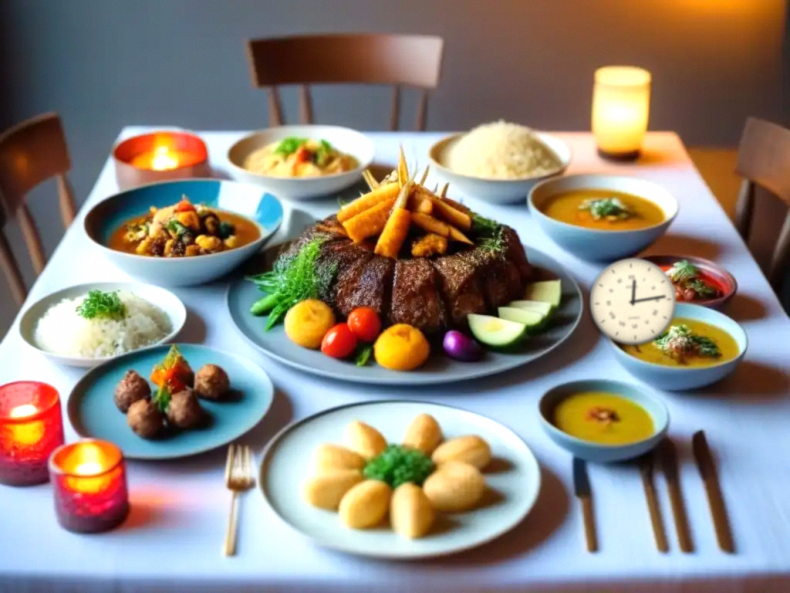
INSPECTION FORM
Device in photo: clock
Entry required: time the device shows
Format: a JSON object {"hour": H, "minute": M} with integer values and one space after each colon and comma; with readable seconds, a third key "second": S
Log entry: {"hour": 12, "minute": 14}
